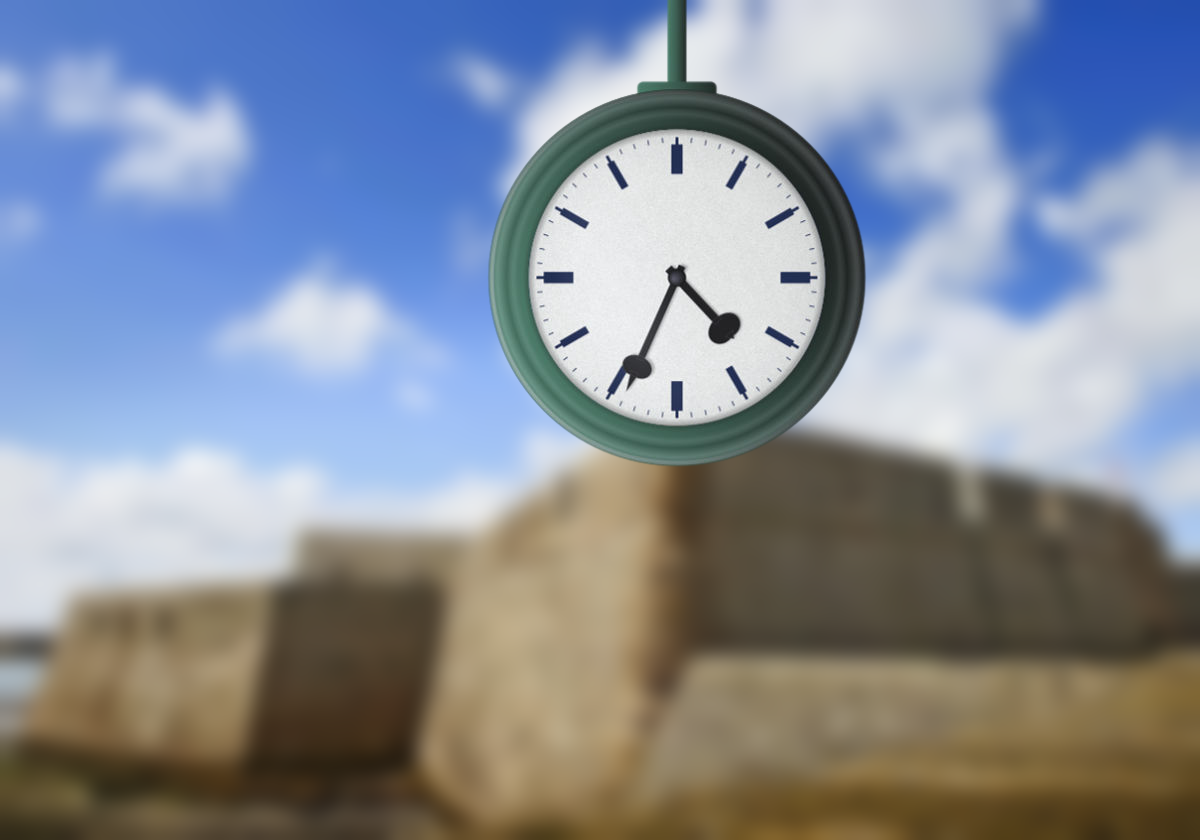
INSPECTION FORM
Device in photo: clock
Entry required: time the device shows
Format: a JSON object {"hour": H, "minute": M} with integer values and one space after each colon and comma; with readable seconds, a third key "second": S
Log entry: {"hour": 4, "minute": 34}
